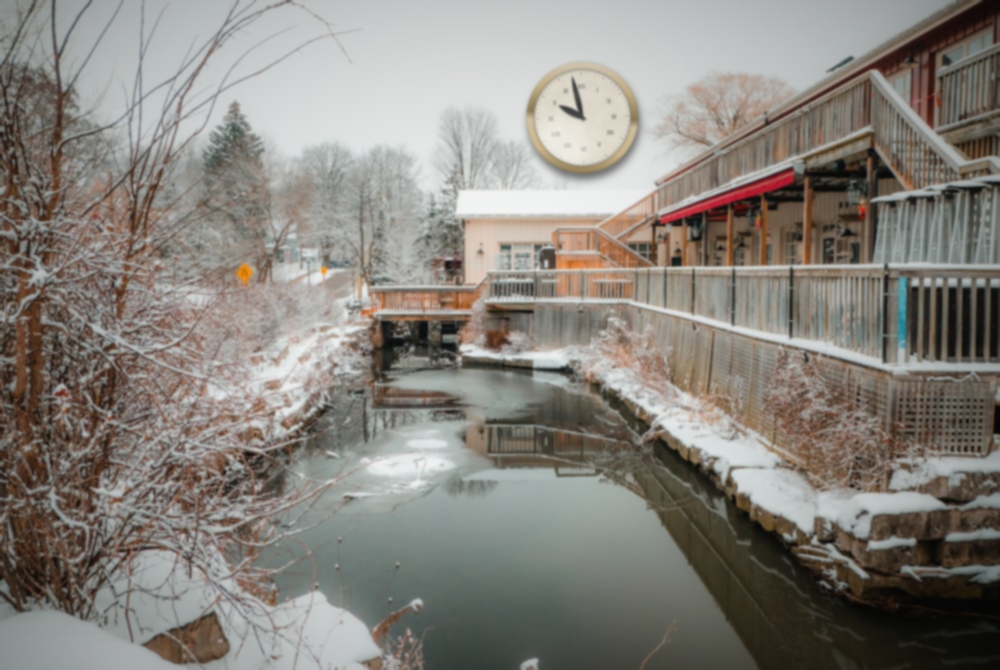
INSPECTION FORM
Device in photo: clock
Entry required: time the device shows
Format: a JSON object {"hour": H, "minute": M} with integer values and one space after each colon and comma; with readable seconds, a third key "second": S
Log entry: {"hour": 9, "minute": 58}
